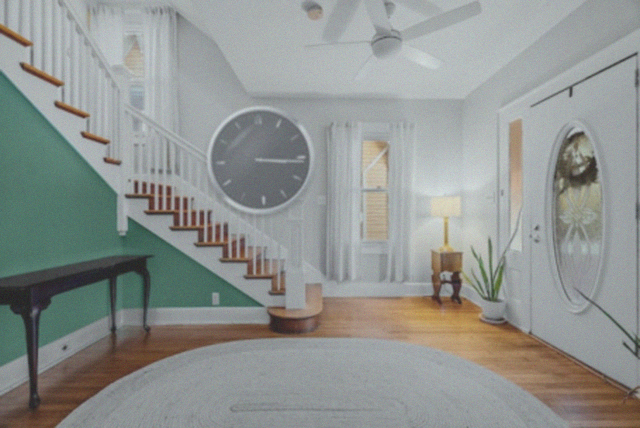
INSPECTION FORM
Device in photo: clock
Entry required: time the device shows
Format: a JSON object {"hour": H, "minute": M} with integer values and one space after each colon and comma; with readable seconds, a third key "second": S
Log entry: {"hour": 3, "minute": 16}
